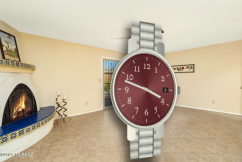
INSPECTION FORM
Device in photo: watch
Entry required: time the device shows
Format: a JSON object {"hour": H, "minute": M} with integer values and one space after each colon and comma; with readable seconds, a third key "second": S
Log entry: {"hour": 3, "minute": 48}
